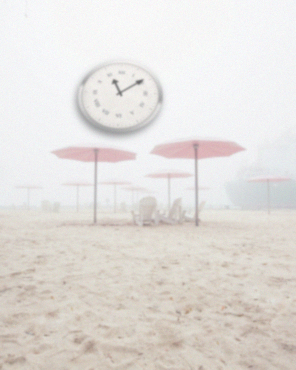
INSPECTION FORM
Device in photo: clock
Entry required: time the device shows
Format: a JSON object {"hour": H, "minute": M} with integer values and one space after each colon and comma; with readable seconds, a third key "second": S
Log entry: {"hour": 11, "minute": 9}
